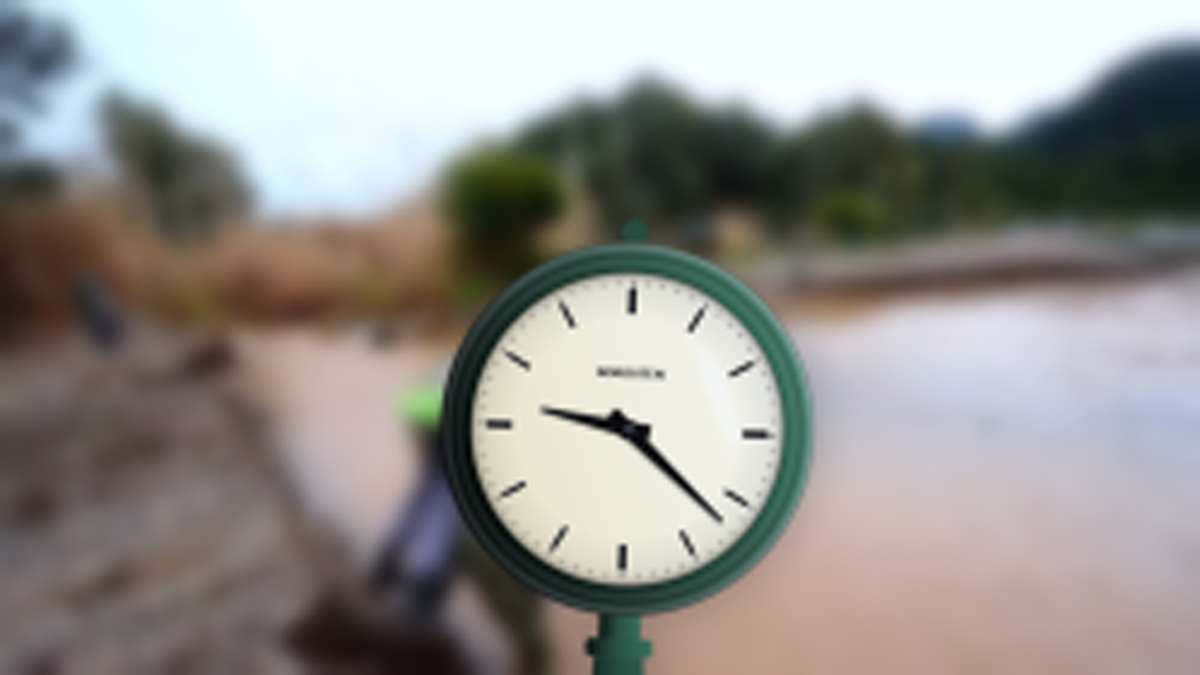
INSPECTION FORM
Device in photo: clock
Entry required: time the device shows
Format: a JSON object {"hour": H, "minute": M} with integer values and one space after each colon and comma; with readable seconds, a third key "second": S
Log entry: {"hour": 9, "minute": 22}
